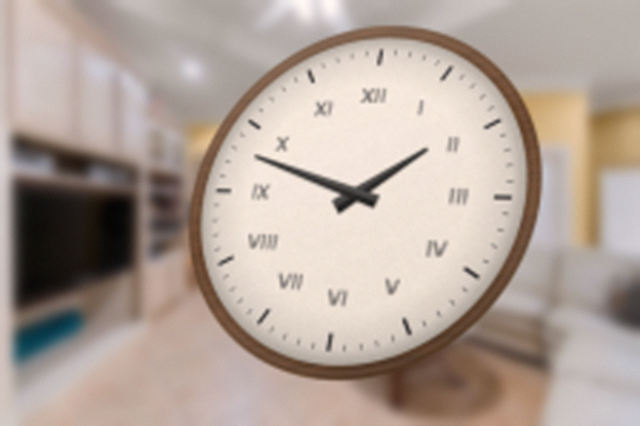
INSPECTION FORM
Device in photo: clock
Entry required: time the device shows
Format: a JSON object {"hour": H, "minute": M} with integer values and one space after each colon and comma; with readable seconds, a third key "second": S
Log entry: {"hour": 1, "minute": 48}
